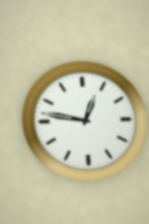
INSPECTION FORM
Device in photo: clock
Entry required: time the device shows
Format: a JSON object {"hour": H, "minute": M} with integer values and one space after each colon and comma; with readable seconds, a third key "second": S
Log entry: {"hour": 12, "minute": 47}
